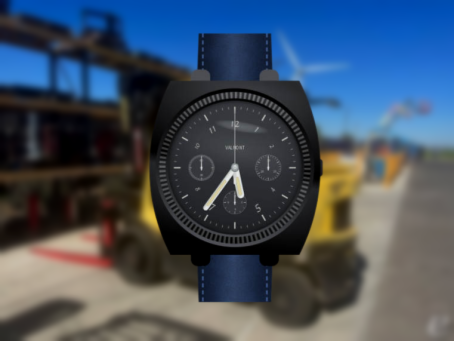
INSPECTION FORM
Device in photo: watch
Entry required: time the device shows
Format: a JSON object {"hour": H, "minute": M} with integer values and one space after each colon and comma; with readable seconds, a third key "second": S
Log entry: {"hour": 5, "minute": 36}
